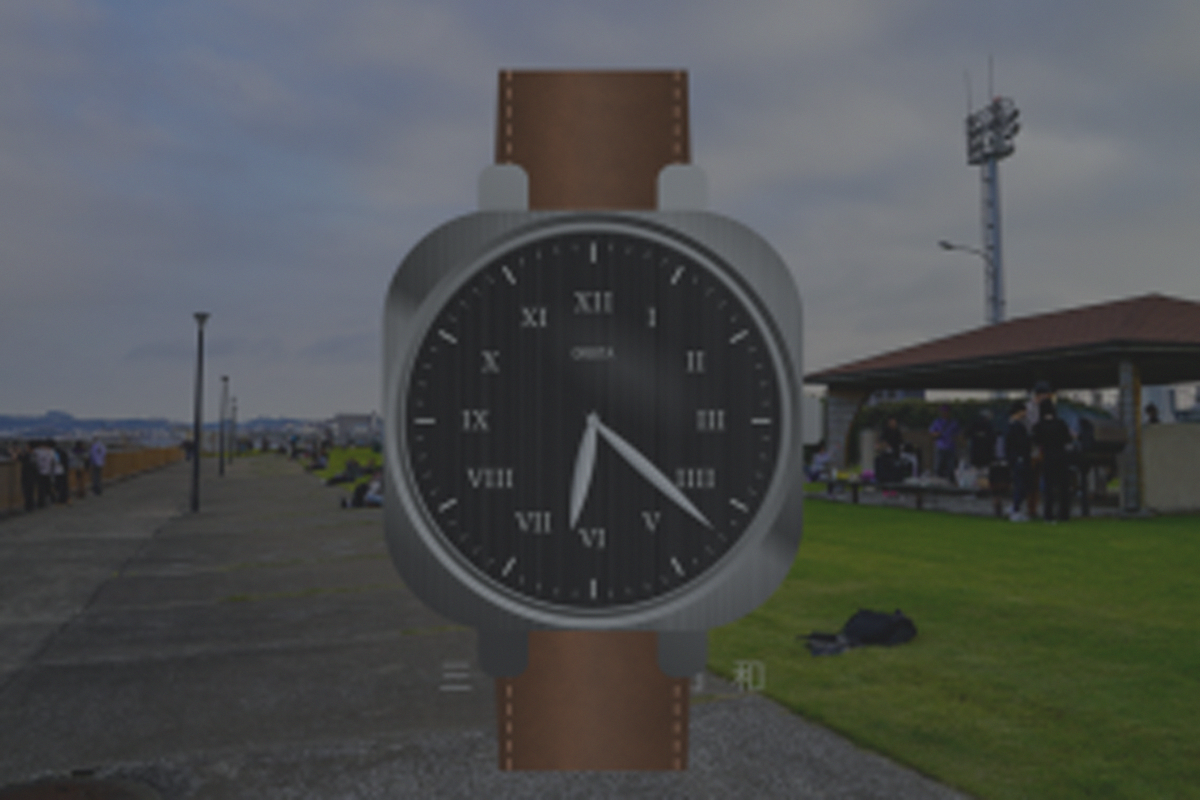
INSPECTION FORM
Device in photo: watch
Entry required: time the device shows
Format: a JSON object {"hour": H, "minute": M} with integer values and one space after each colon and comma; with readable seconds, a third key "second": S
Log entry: {"hour": 6, "minute": 22}
